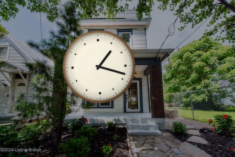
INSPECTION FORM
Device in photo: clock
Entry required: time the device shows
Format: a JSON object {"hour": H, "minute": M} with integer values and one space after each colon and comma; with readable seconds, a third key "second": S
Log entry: {"hour": 1, "minute": 18}
